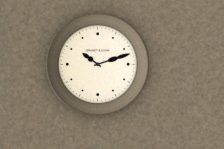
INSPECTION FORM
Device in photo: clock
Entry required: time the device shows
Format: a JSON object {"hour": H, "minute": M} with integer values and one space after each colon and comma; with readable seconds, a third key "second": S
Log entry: {"hour": 10, "minute": 12}
